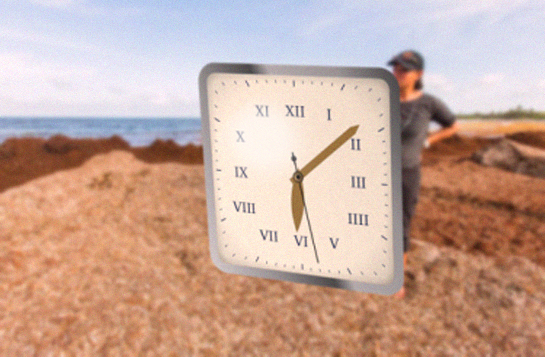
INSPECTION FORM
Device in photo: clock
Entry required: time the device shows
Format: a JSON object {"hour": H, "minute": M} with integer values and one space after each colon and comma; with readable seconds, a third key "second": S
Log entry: {"hour": 6, "minute": 8, "second": 28}
